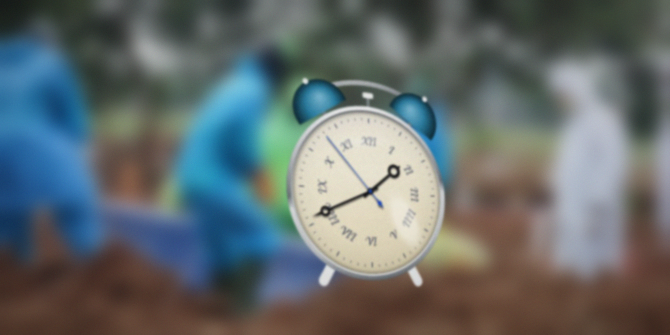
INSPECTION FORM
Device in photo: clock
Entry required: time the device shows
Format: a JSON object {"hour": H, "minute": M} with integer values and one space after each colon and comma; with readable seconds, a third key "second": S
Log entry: {"hour": 1, "minute": 40, "second": 53}
